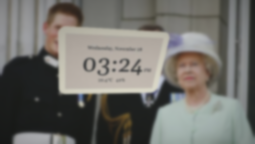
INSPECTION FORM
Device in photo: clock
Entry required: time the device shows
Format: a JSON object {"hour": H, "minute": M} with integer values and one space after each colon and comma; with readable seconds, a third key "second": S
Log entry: {"hour": 3, "minute": 24}
